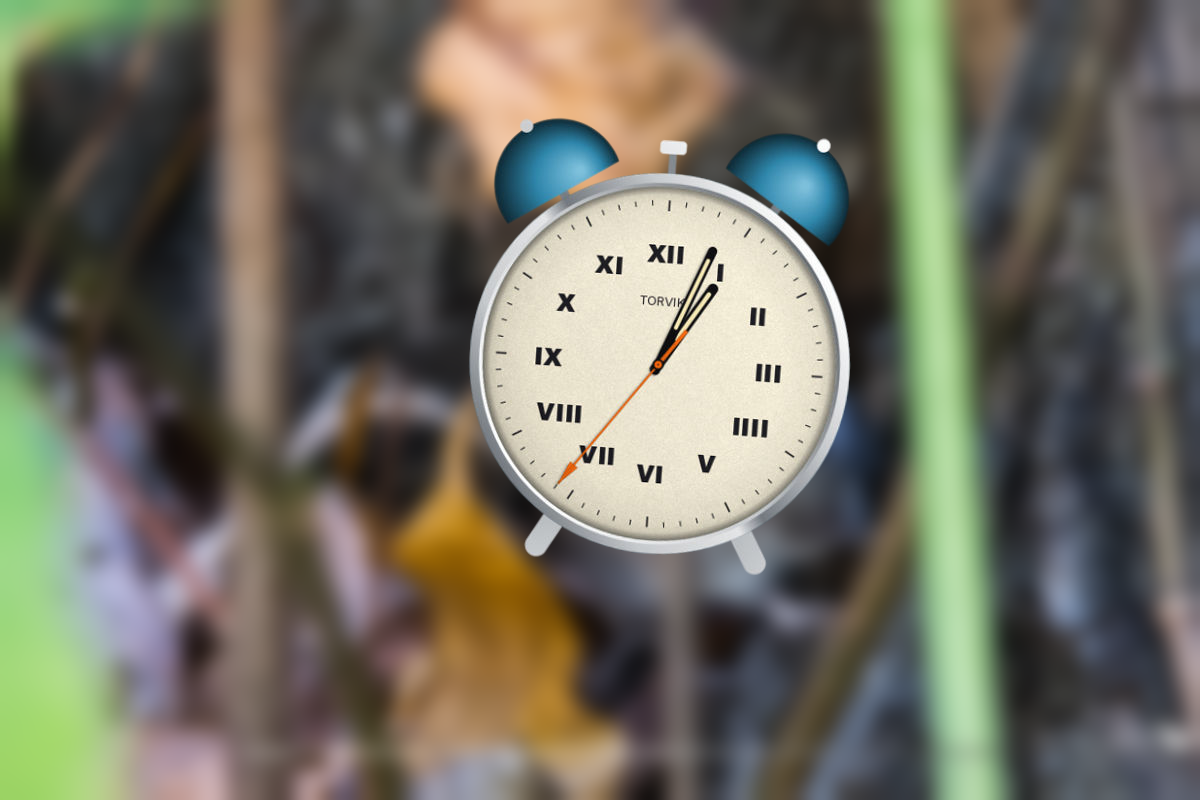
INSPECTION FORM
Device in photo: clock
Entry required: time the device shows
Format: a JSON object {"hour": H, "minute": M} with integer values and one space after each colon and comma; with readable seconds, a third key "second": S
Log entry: {"hour": 1, "minute": 3, "second": 36}
